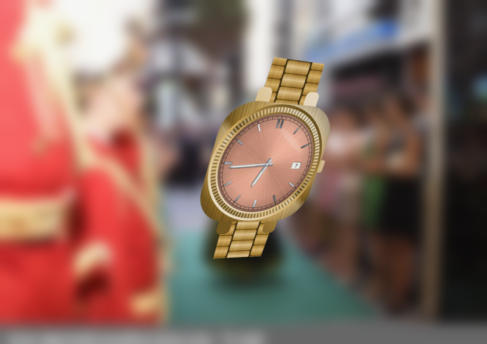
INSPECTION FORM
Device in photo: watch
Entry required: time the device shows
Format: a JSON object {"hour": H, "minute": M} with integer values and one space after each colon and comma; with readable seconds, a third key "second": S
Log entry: {"hour": 6, "minute": 44}
